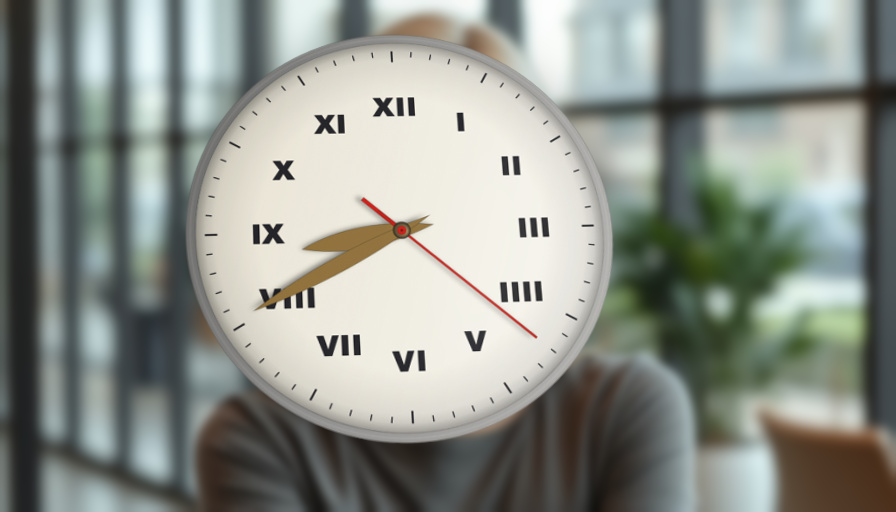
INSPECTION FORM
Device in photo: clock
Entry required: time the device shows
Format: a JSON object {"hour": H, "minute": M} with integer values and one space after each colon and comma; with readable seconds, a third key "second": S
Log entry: {"hour": 8, "minute": 40, "second": 22}
